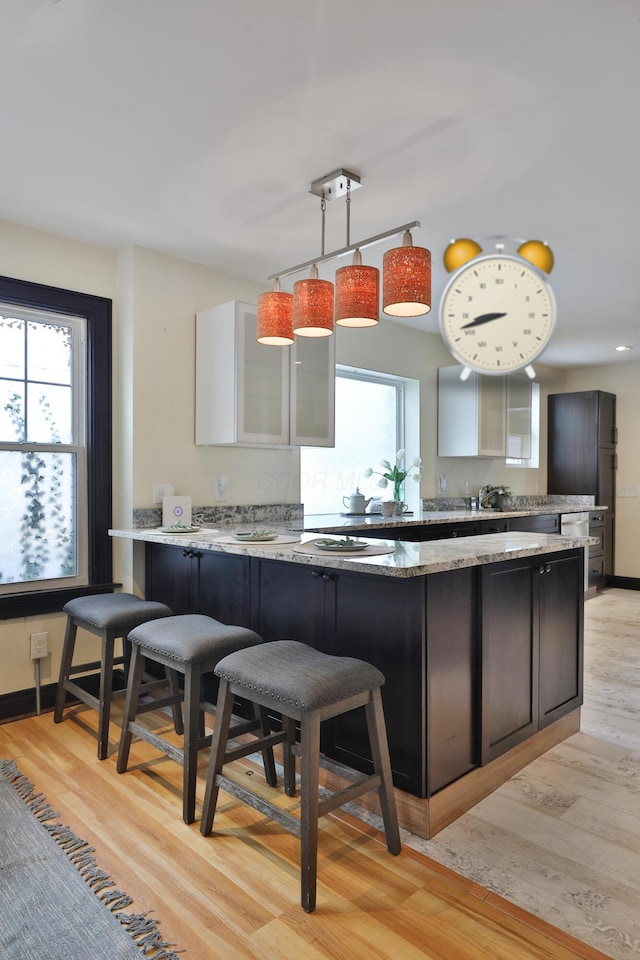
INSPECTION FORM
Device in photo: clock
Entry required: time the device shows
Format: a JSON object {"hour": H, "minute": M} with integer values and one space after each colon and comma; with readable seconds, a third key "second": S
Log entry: {"hour": 8, "minute": 42}
